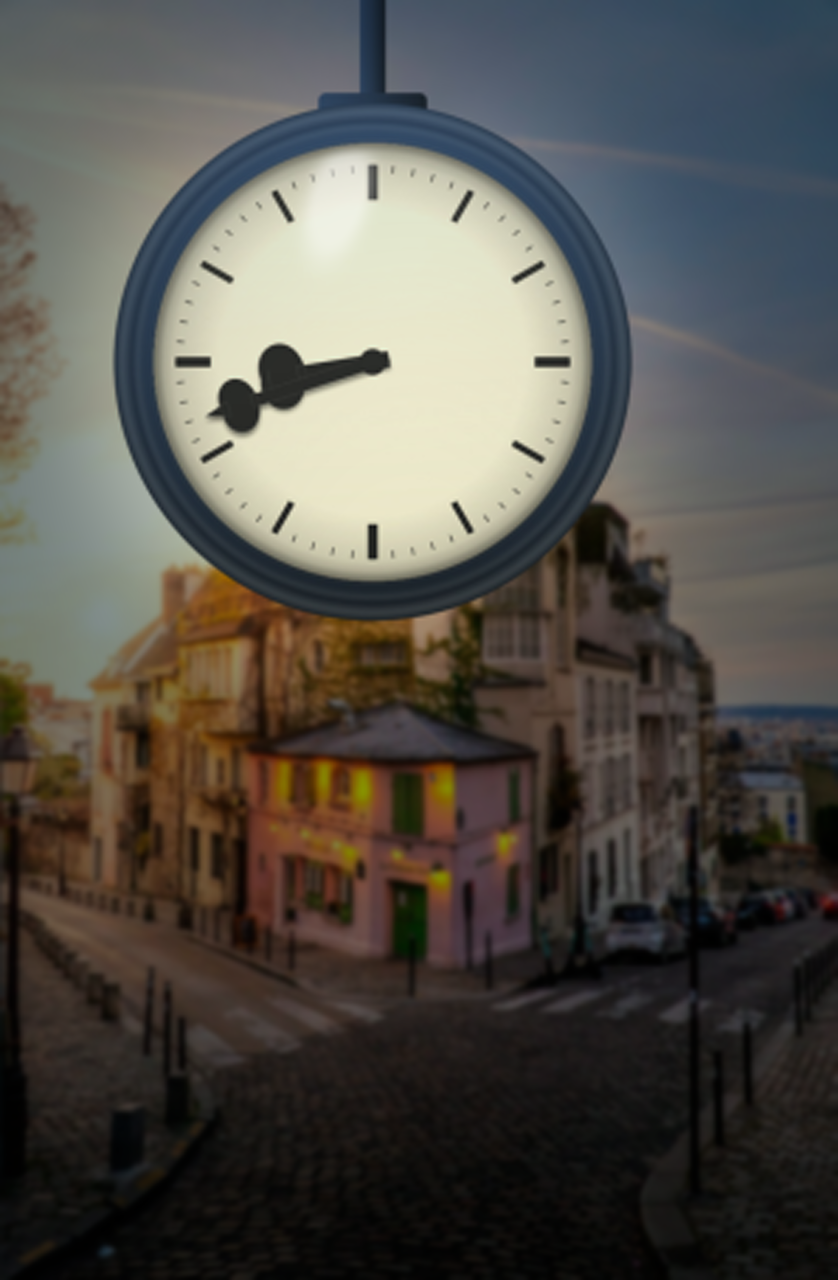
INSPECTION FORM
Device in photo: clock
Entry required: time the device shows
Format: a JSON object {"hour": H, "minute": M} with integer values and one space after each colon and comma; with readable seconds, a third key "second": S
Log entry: {"hour": 8, "minute": 42}
